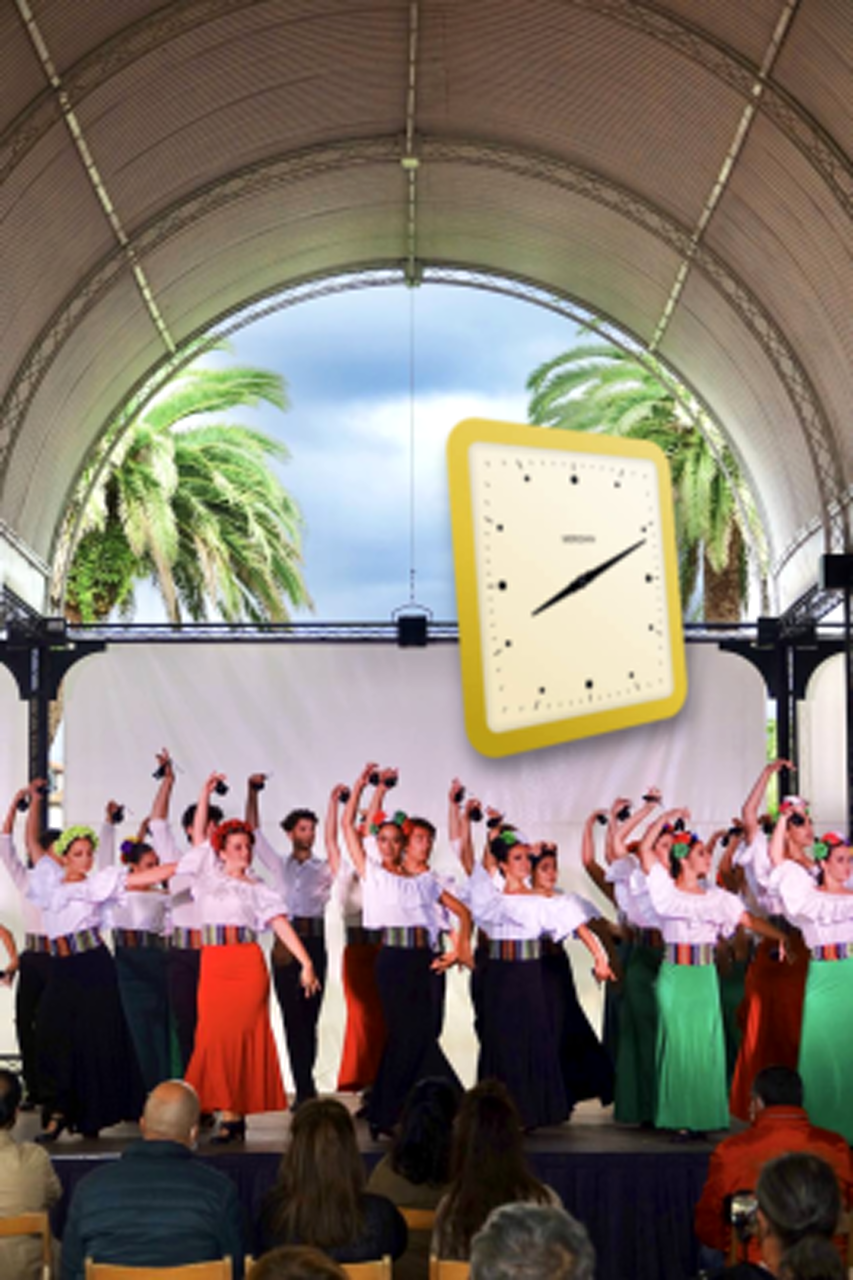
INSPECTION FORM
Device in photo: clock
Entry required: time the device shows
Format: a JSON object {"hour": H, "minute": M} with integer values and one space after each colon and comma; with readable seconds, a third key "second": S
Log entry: {"hour": 8, "minute": 11}
